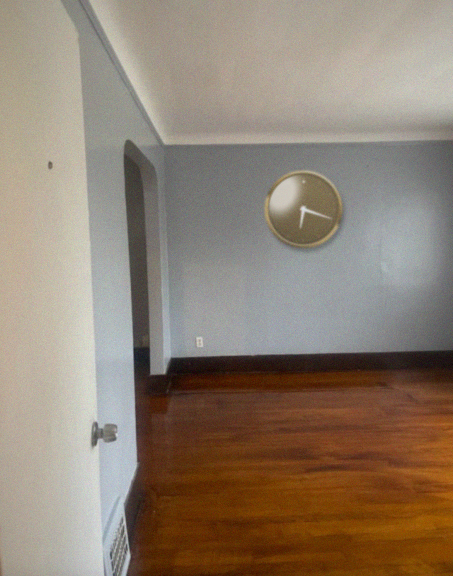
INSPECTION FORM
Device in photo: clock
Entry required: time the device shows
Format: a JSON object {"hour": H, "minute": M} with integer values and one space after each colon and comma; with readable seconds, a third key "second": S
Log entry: {"hour": 6, "minute": 18}
